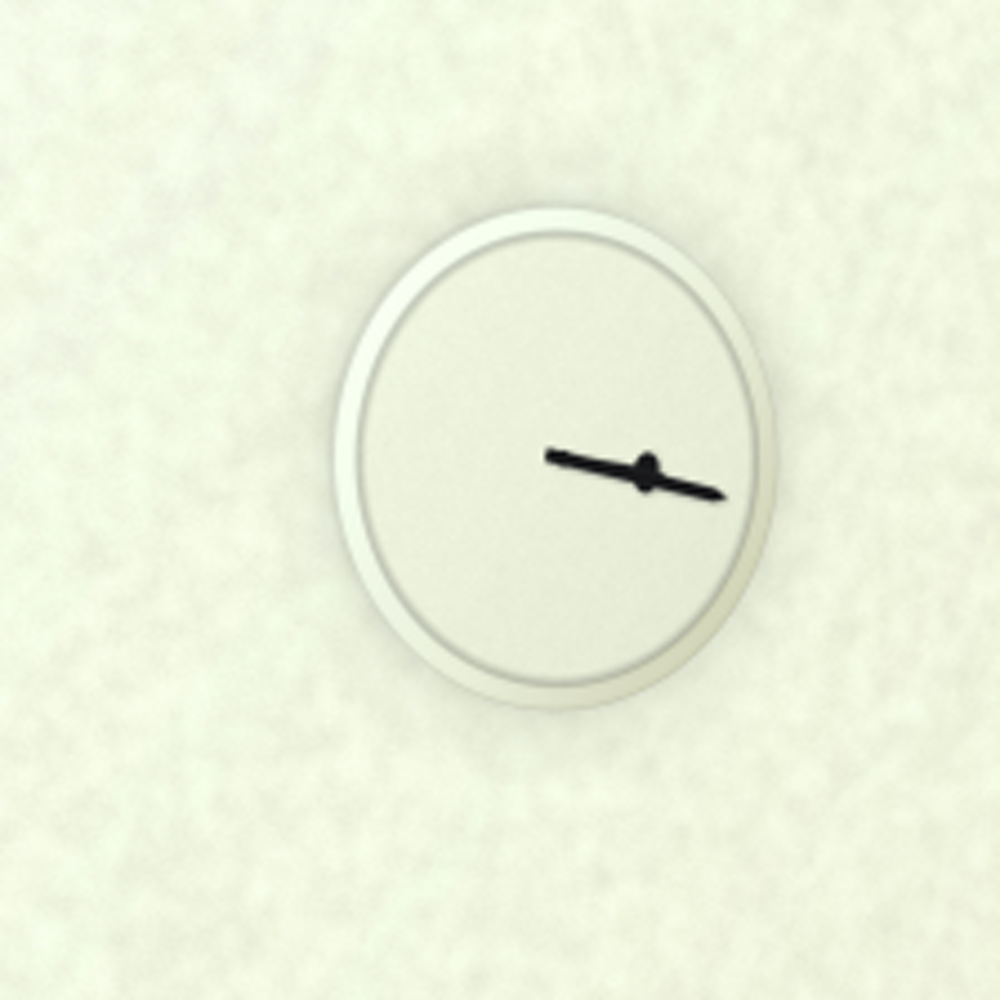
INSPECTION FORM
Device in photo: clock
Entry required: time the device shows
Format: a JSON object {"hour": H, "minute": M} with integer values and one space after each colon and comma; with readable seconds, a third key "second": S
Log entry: {"hour": 3, "minute": 17}
